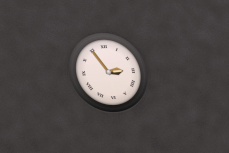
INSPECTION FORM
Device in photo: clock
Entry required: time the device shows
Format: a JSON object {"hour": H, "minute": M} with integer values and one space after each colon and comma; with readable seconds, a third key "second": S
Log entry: {"hour": 2, "minute": 55}
